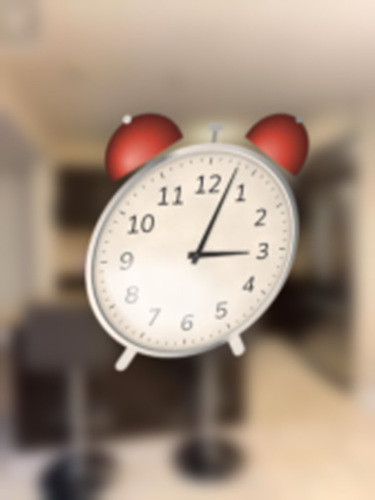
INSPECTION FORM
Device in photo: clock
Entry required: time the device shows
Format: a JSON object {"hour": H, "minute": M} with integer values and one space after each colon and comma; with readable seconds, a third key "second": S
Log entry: {"hour": 3, "minute": 3}
